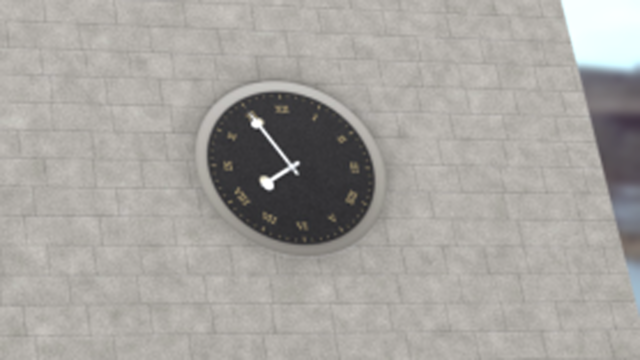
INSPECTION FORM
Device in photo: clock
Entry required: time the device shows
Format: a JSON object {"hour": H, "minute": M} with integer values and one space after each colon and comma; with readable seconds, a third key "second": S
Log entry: {"hour": 7, "minute": 55}
